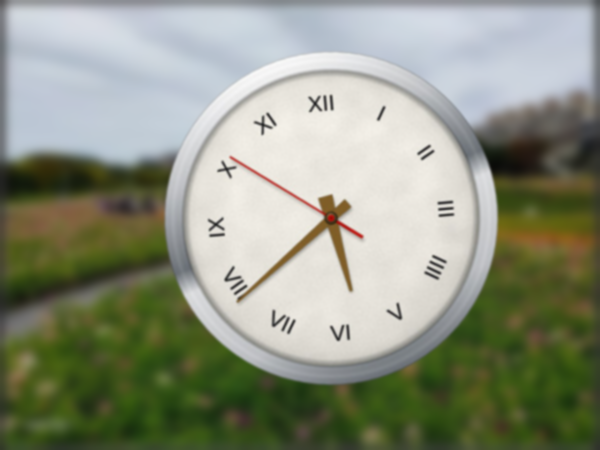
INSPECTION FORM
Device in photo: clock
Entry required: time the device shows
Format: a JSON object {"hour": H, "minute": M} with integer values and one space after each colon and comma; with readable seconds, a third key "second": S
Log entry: {"hour": 5, "minute": 38, "second": 51}
